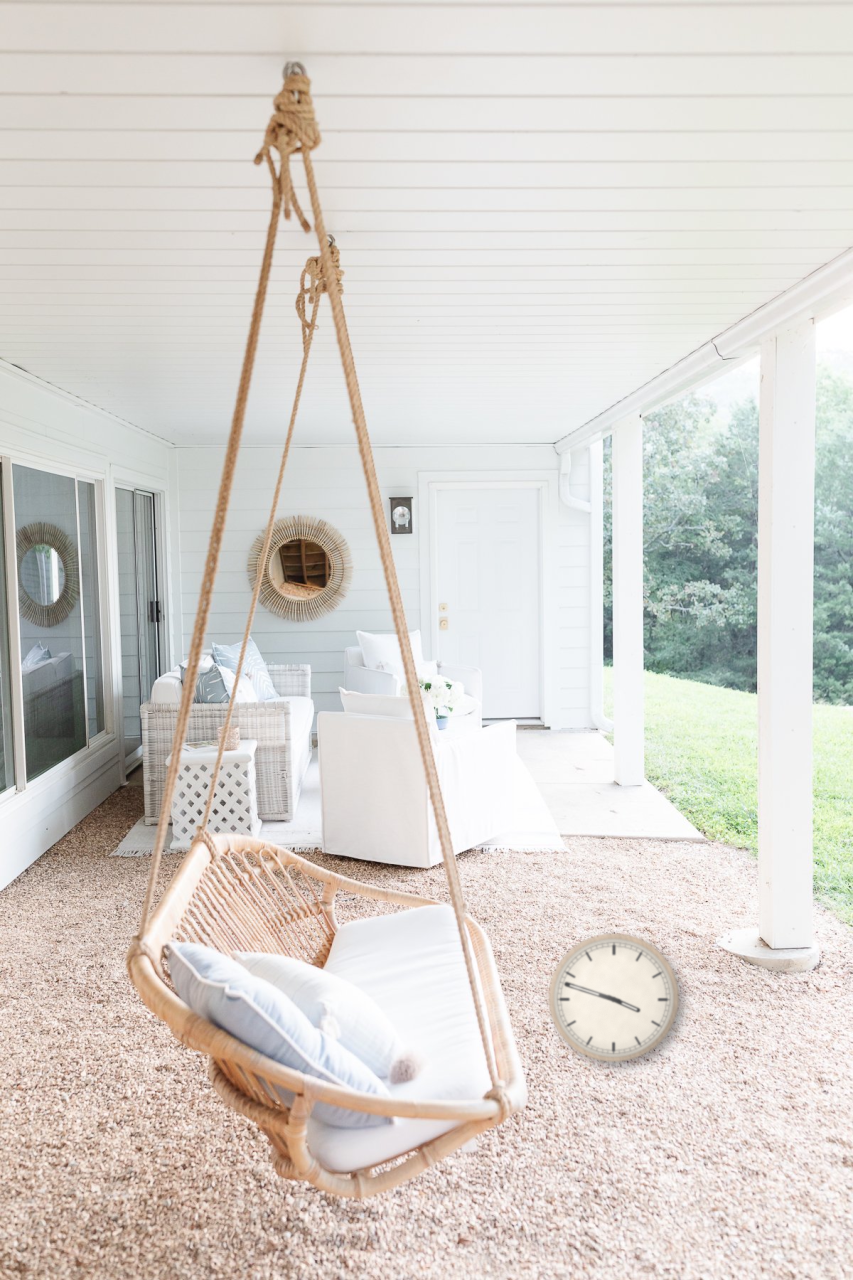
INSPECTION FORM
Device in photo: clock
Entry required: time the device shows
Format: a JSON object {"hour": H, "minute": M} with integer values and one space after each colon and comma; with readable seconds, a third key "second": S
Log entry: {"hour": 3, "minute": 48}
